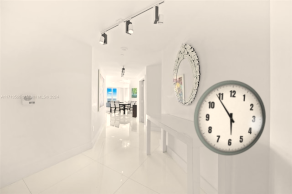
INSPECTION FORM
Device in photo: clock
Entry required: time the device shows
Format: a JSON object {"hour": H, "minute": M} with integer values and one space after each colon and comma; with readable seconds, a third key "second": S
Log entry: {"hour": 5, "minute": 54}
